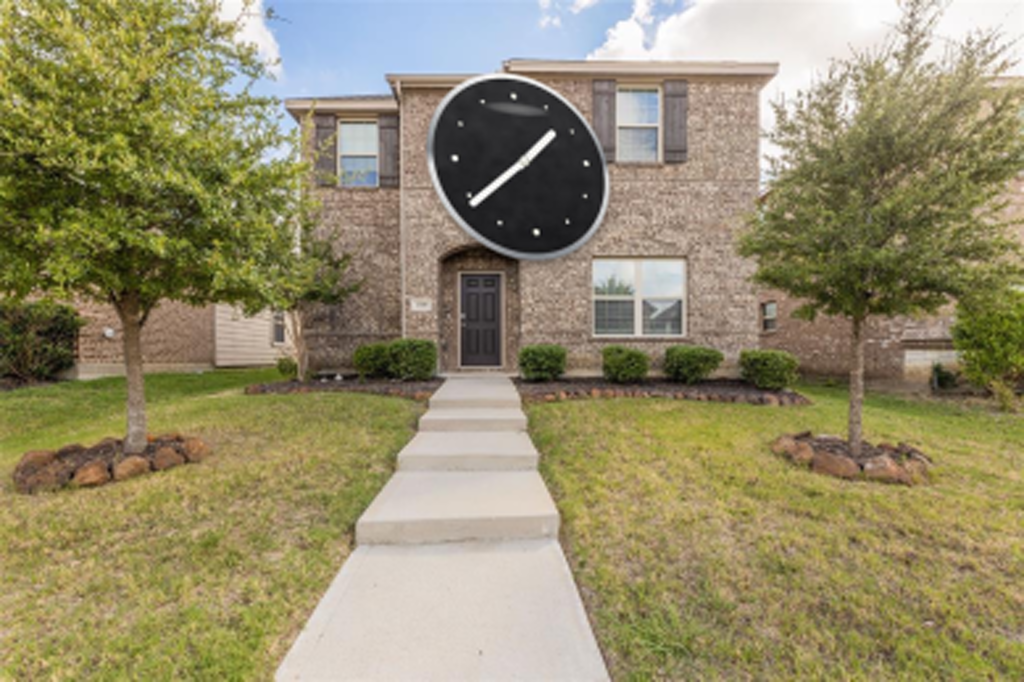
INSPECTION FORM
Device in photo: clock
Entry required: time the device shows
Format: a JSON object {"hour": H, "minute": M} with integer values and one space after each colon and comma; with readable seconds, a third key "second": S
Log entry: {"hour": 1, "minute": 39}
